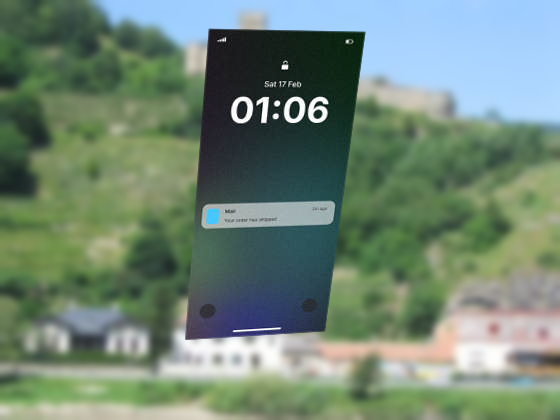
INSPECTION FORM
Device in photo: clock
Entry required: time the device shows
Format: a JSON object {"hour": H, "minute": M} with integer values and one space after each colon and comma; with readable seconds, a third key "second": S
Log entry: {"hour": 1, "minute": 6}
